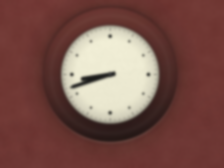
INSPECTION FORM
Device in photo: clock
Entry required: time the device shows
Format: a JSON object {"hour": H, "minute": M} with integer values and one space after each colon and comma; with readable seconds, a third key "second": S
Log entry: {"hour": 8, "minute": 42}
